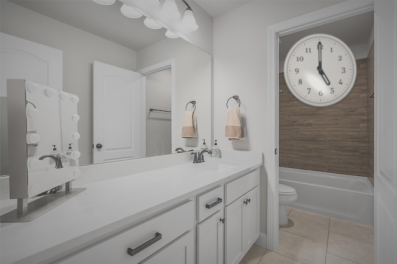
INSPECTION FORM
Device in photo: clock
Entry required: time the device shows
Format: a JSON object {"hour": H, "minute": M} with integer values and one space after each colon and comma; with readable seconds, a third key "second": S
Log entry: {"hour": 5, "minute": 0}
